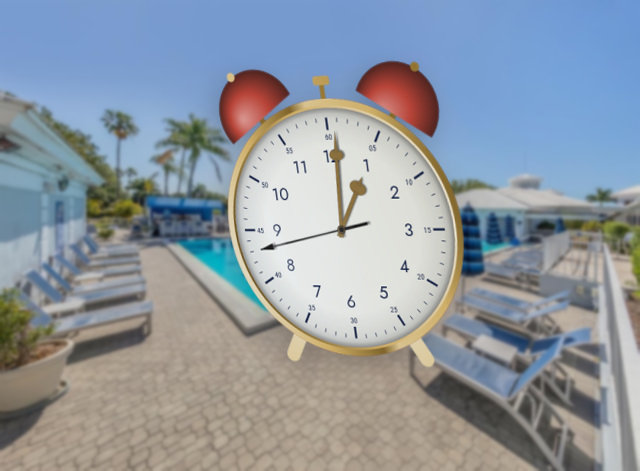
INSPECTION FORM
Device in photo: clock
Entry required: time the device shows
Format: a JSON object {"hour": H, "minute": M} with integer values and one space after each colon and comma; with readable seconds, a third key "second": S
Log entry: {"hour": 1, "minute": 0, "second": 43}
